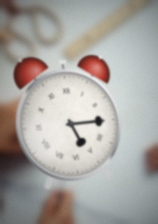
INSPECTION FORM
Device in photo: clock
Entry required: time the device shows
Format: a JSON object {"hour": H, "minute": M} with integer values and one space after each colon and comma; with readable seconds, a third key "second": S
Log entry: {"hour": 5, "minute": 15}
